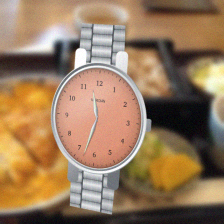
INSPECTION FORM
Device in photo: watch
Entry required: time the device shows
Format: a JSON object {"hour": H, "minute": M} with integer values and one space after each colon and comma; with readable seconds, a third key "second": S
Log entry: {"hour": 11, "minute": 33}
